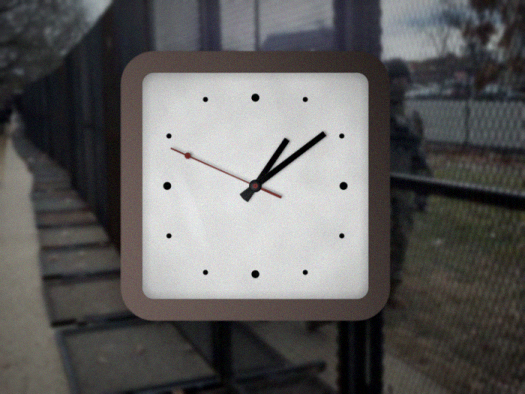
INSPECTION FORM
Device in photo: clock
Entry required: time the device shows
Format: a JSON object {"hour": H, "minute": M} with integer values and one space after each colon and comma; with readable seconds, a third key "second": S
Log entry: {"hour": 1, "minute": 8, "second": 49}
